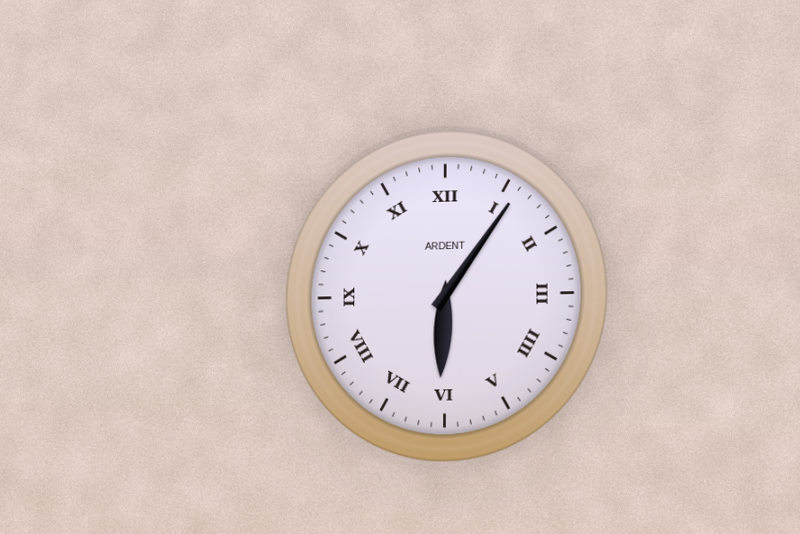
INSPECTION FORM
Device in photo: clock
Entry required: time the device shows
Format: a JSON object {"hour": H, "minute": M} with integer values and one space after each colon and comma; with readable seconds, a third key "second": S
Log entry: {"hour": 6, "minute": 6}
